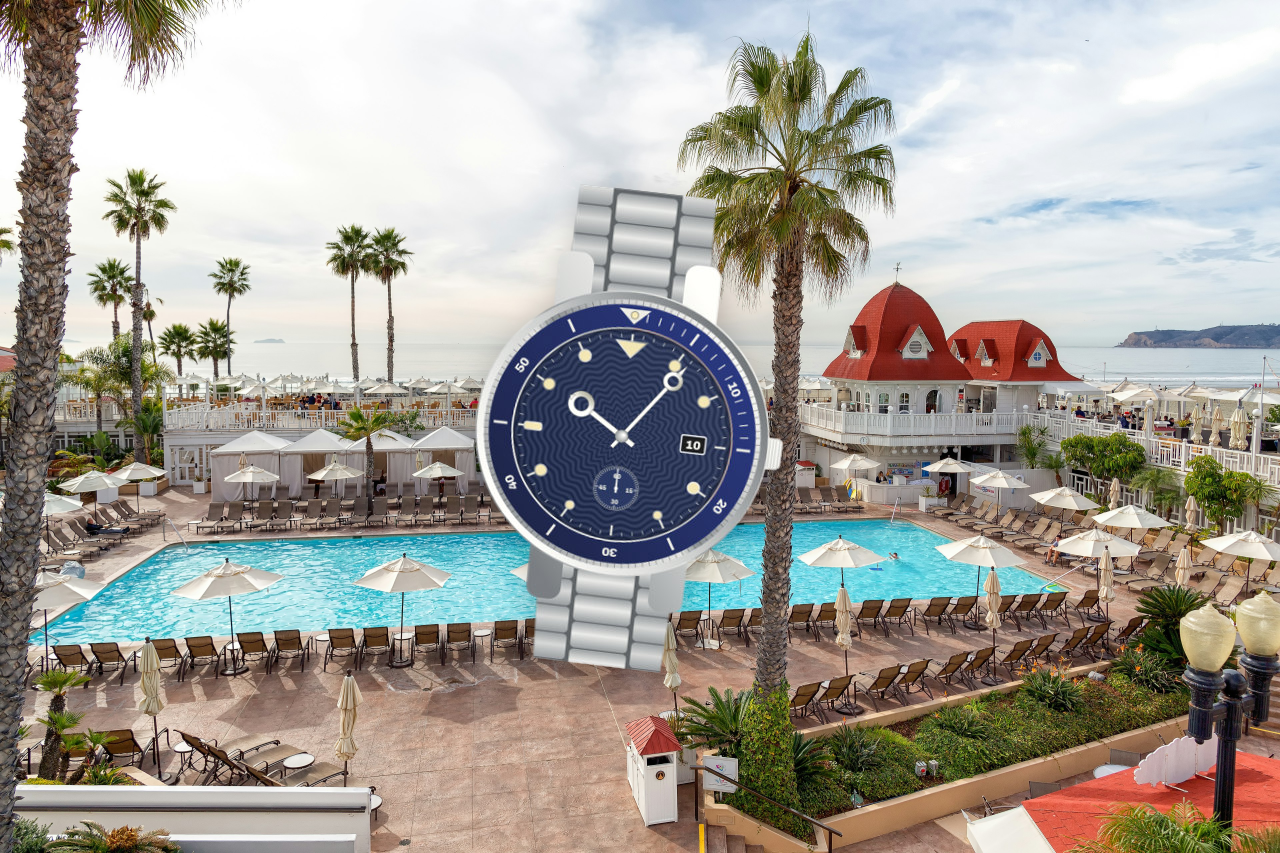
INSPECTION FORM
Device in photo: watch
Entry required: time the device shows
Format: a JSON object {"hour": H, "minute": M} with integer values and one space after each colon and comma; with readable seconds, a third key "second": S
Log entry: {"hour": 10, "minute": 6}
